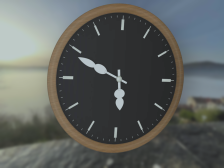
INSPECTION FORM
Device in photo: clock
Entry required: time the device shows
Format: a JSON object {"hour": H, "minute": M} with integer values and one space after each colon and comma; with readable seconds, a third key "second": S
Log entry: {"hour": 5, "minute": 49}
